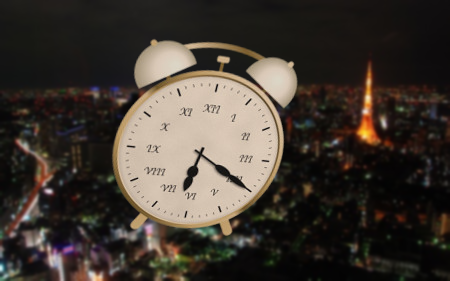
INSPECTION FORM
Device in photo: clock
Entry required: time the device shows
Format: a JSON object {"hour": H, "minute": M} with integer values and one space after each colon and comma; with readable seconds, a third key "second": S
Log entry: {"hour": 6, "minute": 20}
